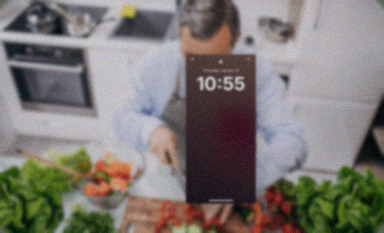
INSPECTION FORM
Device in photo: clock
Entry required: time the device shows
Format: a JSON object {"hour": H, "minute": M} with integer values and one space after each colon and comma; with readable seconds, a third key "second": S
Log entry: {"hour": 10, "minute": 55}
